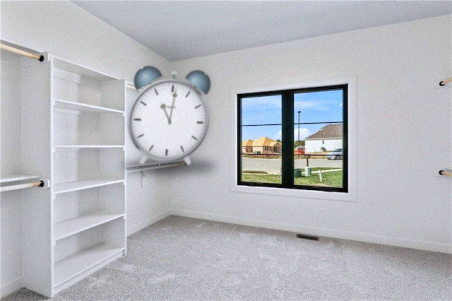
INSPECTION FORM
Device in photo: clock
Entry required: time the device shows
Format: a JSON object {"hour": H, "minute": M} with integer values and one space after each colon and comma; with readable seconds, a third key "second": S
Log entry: {"hour": 11, "minute": 1}
